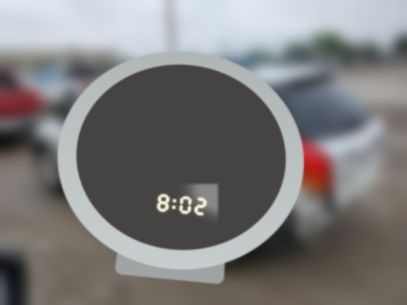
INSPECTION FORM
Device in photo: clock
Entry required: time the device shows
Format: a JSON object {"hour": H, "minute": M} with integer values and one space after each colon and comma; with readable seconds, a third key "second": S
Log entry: {"hour": 8, "minute": 2}
